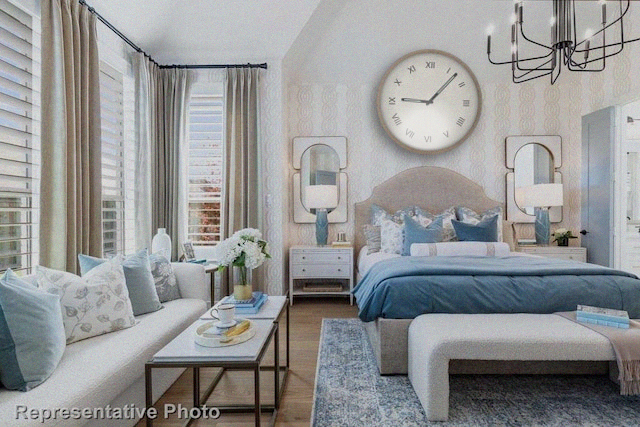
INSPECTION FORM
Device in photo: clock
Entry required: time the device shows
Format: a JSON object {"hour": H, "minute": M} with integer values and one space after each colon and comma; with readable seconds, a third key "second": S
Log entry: {"hour": 9, "minute": 7}
